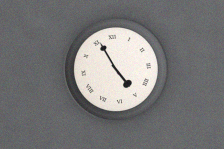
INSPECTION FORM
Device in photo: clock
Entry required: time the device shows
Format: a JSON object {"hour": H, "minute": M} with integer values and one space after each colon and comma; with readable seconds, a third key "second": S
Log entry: {"hour": 4, "minute": 56}
